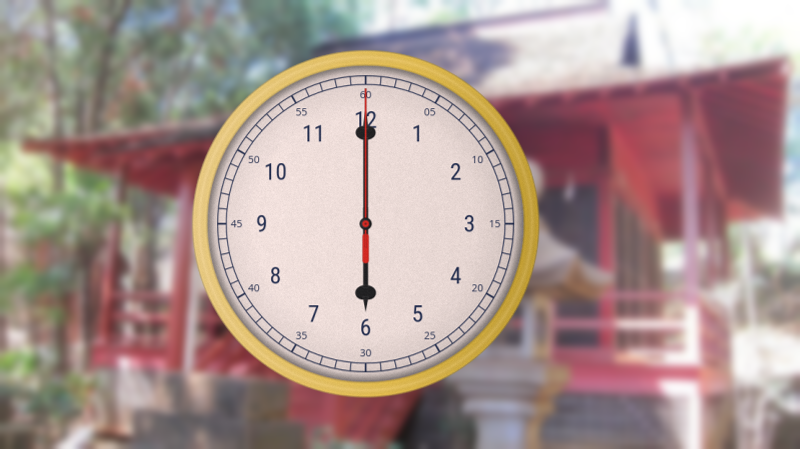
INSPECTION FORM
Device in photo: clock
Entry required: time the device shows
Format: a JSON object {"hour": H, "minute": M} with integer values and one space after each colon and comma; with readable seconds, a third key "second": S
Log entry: {"hour": 6, "minute": 0, "second": 0}
